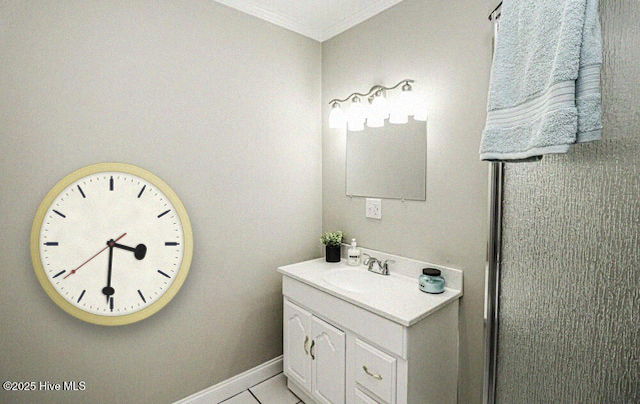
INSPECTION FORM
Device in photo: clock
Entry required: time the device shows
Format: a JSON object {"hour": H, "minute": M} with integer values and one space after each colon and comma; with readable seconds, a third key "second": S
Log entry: {"hour": 3, "minute": 30, "second": 39}
